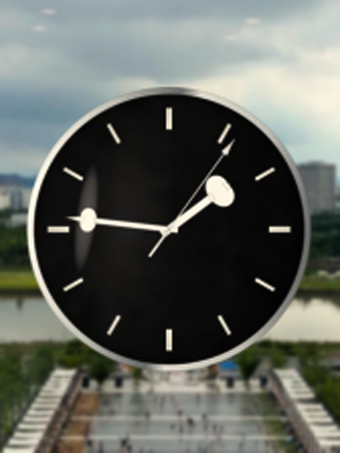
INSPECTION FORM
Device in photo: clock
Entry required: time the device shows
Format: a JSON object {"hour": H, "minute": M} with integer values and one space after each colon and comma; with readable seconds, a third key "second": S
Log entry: {"hour": 1, "minute": 46, "second": 6}
